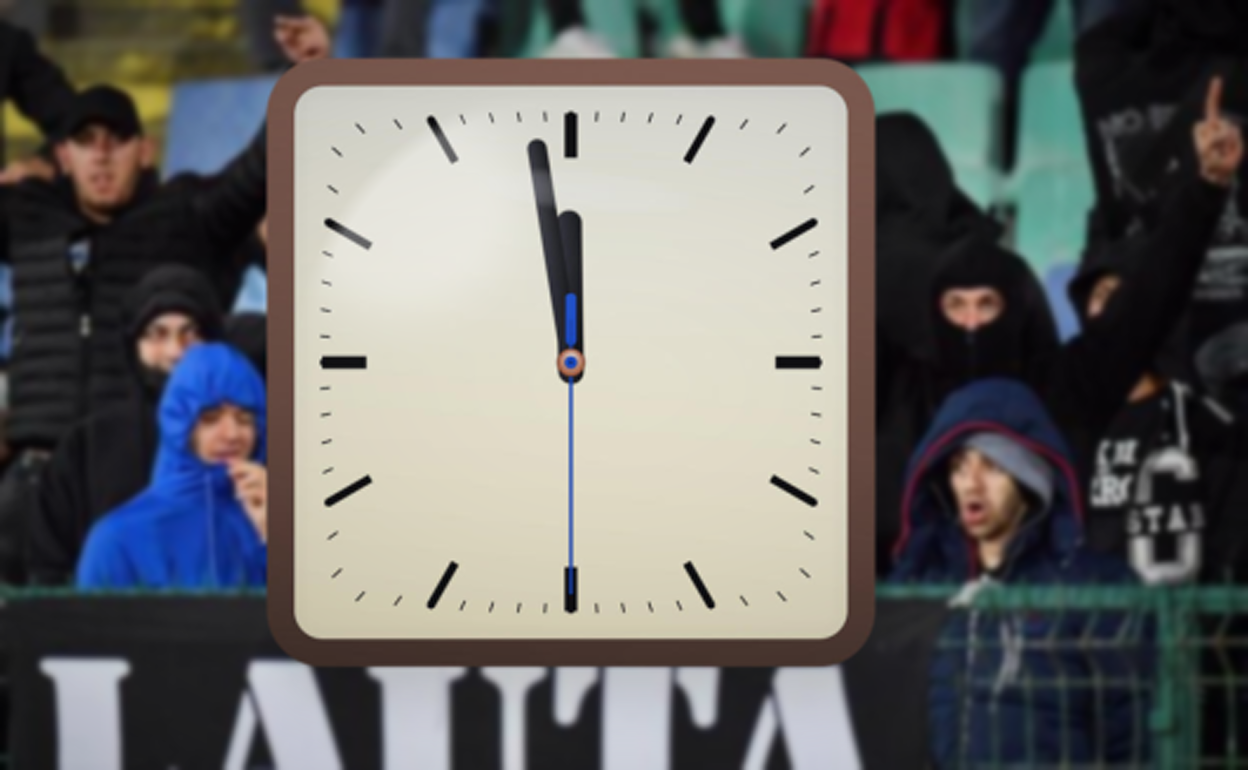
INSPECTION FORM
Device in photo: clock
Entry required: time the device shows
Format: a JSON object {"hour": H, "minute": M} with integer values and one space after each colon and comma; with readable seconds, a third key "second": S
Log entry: {"hour": 11, "minute": 58, "second": 30}
